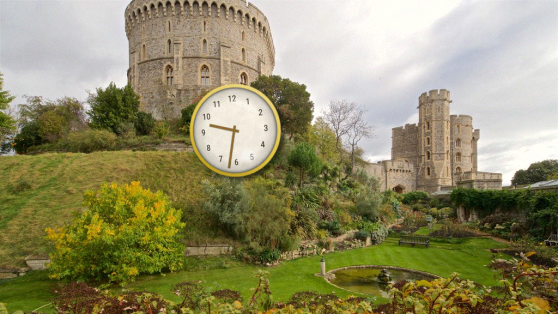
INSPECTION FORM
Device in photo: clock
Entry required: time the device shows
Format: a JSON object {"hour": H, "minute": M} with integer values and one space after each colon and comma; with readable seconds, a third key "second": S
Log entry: {"hour": 9, "minute": 32}
